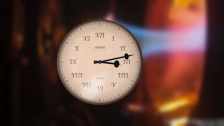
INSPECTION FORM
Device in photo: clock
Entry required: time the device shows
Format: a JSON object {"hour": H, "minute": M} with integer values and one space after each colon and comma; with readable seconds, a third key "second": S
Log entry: {"hour": 3, "minute": 13}
